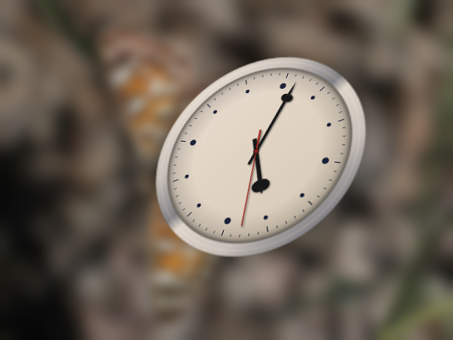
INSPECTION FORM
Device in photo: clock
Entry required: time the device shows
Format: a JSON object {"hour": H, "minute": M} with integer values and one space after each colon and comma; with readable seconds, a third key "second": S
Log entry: {"hour": 5, "minute": 1, "second": 28}
